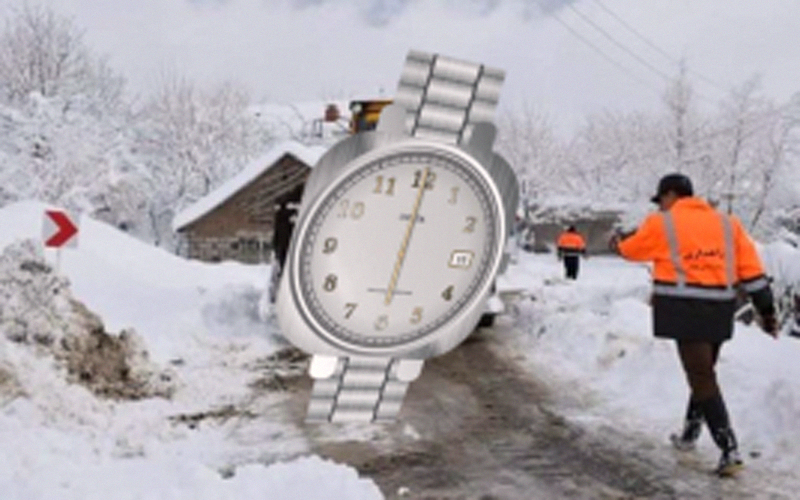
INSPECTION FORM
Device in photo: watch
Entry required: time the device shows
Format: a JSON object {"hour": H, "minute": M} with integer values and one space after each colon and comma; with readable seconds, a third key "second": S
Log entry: {"hour": 6, "minute": 0}
